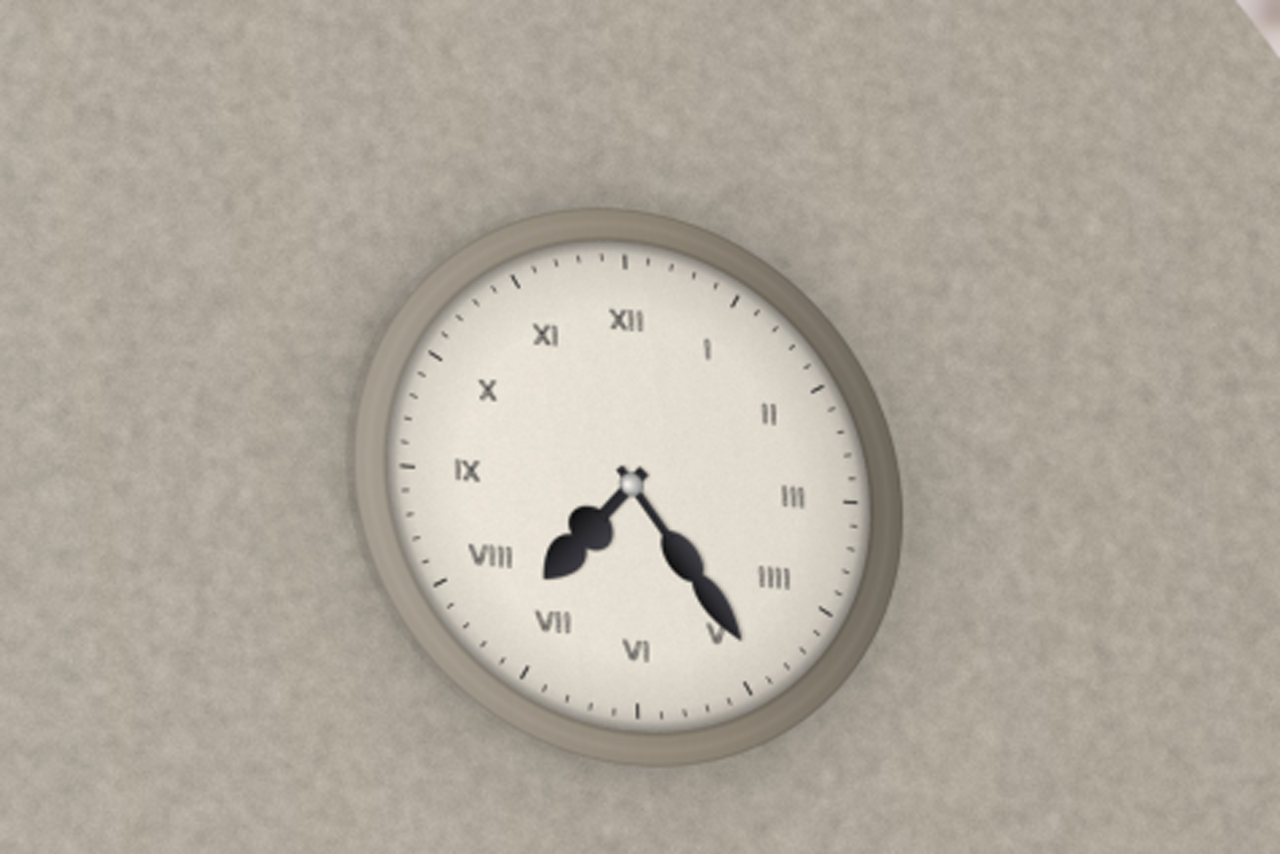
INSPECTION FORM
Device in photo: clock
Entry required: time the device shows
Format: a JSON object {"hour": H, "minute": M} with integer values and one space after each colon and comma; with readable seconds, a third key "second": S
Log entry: {"hour": 7, "minute": 24}
